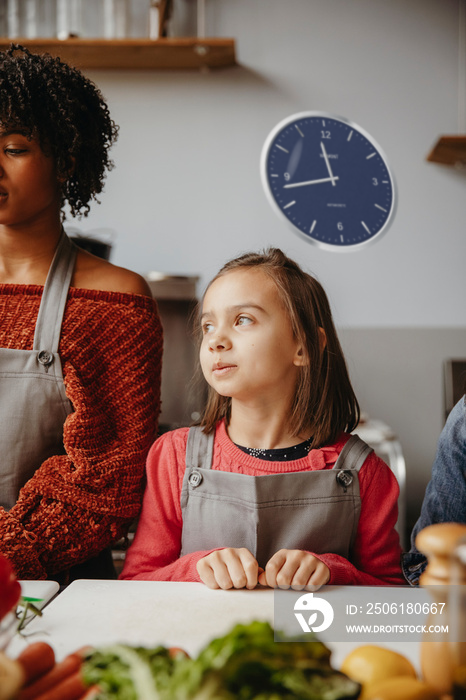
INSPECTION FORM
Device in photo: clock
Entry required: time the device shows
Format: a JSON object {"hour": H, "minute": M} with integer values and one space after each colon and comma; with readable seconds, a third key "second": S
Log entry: {"hour": 11, "minute": 43}
